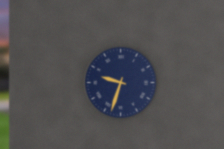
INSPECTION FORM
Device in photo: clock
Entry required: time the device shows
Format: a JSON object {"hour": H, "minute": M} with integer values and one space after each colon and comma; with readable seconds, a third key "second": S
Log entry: {"hour": 9, "minute": 33}
